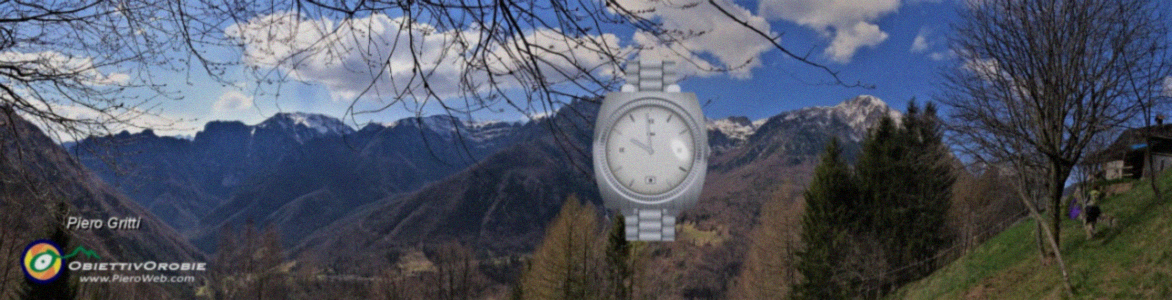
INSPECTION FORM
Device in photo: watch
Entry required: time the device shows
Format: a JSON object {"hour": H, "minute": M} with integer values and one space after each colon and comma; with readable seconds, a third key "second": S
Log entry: {"hour": 9, "minute": 59}
